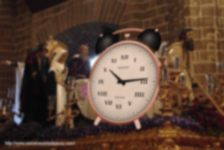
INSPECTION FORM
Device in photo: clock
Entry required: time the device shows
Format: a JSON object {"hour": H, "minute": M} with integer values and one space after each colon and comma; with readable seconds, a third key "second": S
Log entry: {"hour": 10, "minute": 14}
